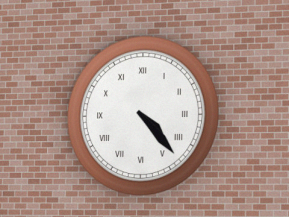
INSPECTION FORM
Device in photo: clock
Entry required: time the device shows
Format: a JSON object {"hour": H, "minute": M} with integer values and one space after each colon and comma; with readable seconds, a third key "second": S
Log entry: {"hour": 4, "minute": 23}
